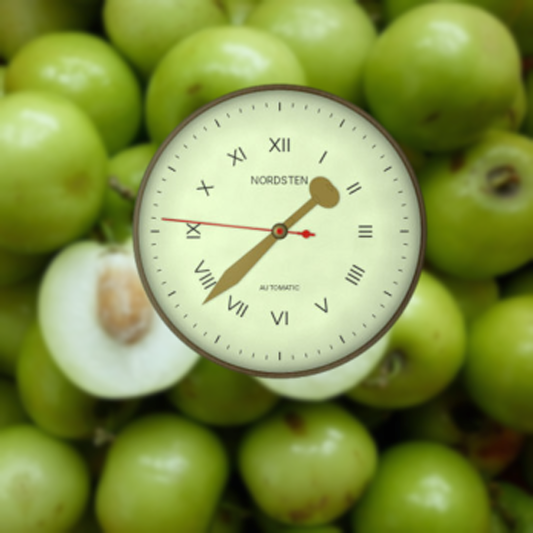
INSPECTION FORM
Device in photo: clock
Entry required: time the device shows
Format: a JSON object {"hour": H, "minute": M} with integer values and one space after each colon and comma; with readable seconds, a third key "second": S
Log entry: {"hour": 1, "minute": 37, "second": 46}
